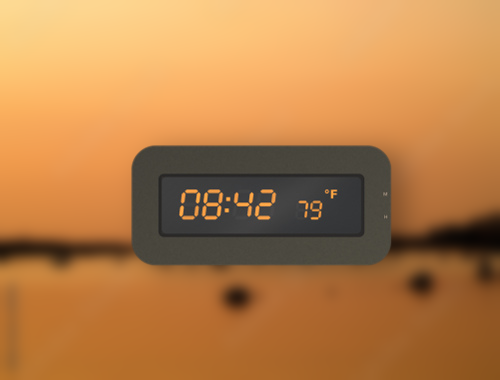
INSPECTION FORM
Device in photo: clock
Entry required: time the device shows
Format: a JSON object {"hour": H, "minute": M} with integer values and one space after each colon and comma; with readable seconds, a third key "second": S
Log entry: {"hour": 8, "minute": 42}
